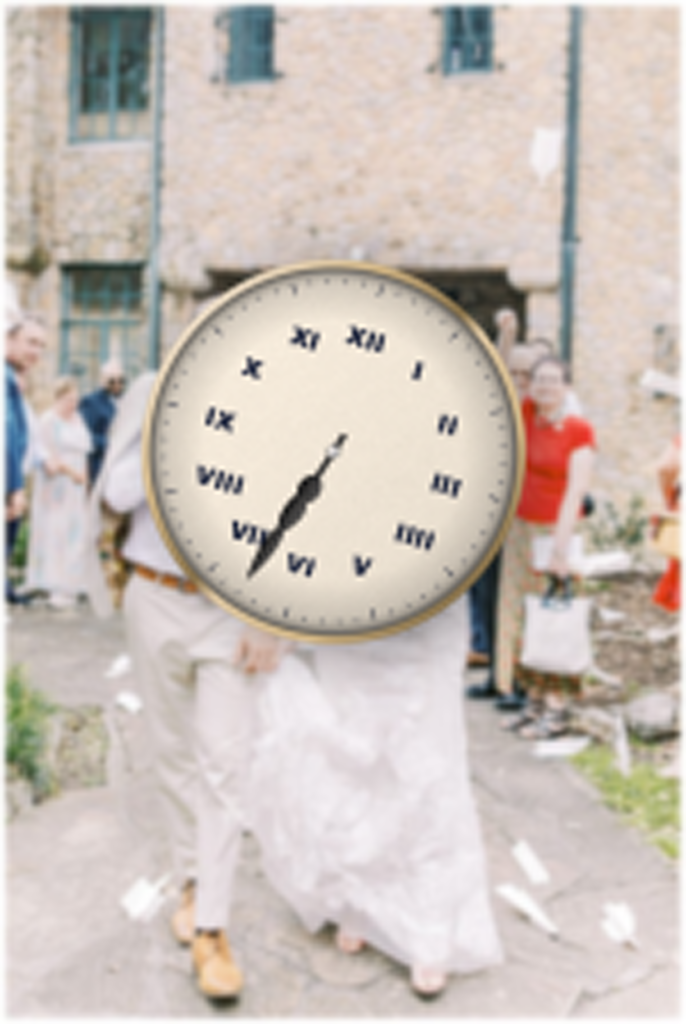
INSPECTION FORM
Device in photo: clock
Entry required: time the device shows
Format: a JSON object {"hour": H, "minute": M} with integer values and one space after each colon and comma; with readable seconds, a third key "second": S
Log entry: {"hour": 6, "minute": 33}
